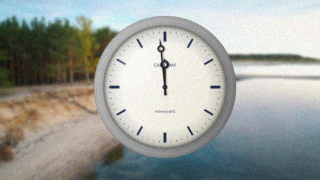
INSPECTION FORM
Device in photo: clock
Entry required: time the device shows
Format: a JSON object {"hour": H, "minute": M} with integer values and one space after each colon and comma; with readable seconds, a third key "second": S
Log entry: {"hour": 11, "minute": 59}
